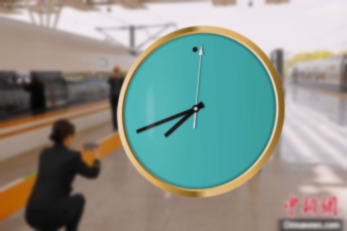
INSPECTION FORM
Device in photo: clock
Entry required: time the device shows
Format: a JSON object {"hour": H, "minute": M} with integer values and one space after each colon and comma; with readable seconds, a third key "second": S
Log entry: {"hour": 7, "minute": 42, "second": 1}
